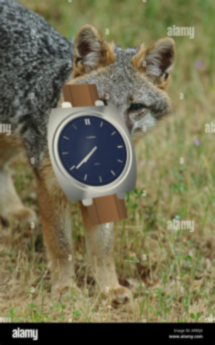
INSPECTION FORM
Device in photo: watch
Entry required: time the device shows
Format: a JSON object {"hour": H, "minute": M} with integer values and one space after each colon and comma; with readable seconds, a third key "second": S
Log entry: {"hour": 7, "minute": 39}
